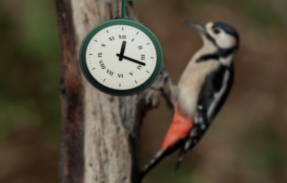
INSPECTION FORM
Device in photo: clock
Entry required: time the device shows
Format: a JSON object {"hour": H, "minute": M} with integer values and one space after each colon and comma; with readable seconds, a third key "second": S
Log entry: {"hour": 12, "minute": 18}
